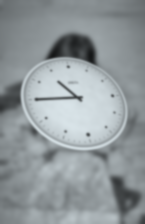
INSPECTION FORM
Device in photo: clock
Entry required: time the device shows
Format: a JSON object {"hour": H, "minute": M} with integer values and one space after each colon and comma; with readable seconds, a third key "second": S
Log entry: {"hour": 10, "minute": 45}
